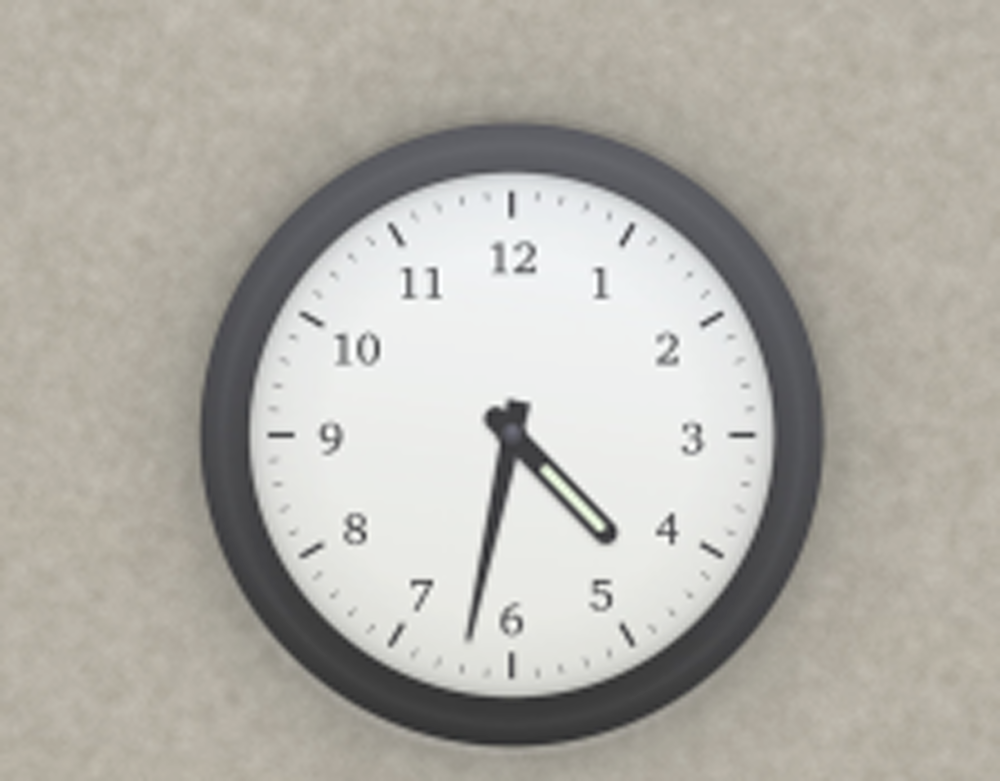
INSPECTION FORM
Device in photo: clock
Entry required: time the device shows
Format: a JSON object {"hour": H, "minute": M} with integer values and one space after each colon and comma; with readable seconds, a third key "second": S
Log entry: {"hour": 4, "minute": 32}
